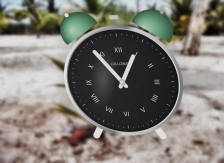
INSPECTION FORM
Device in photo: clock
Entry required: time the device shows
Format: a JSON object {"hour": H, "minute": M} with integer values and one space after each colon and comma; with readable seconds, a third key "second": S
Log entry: {"hour": 12, "minute": 54}
